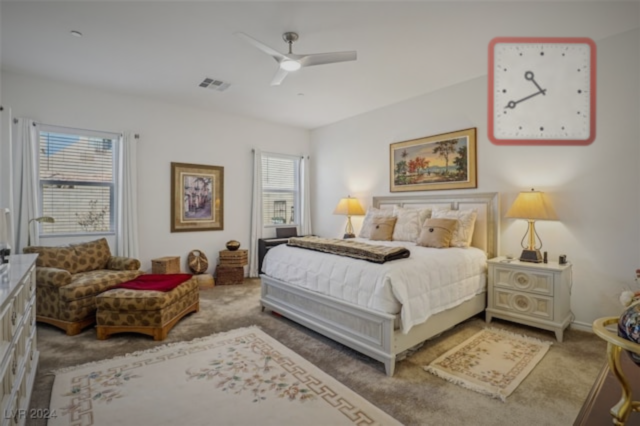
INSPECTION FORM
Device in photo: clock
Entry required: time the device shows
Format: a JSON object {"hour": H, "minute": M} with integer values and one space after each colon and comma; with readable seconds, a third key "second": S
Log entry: {"hour": 10, "minute": 41}
